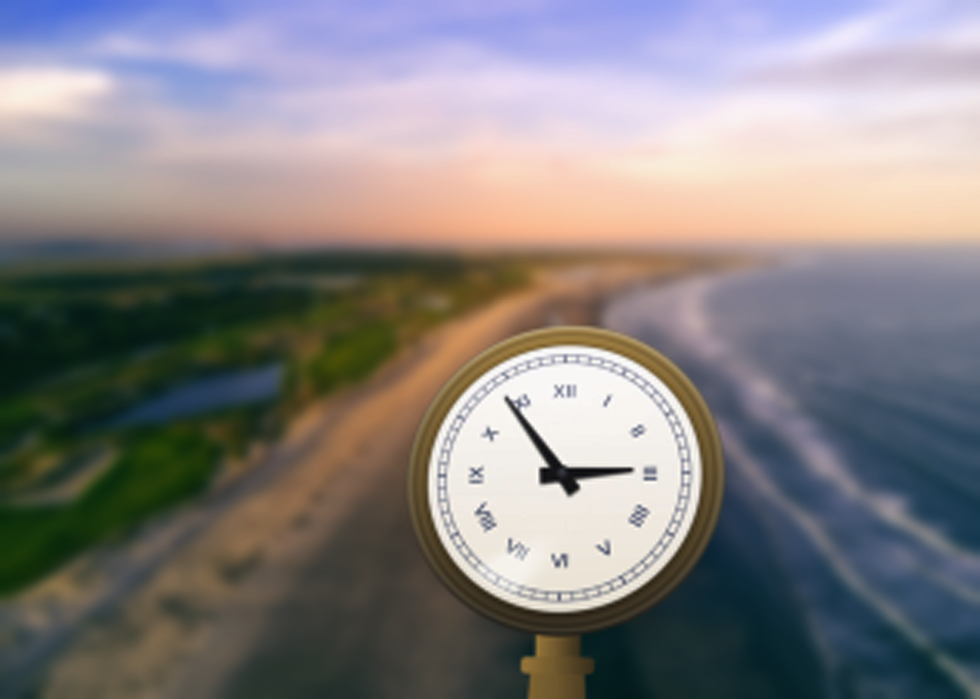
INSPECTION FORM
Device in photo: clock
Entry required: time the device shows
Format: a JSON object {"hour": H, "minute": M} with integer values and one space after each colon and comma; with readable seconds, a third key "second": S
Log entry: {"hour": 2, "minute": 54}
